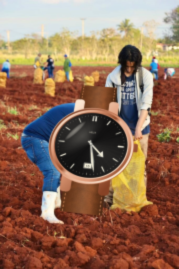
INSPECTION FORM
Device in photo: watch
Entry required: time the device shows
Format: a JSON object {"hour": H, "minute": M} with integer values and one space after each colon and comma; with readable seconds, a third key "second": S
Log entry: {"hour": 4, "minute": 28}
